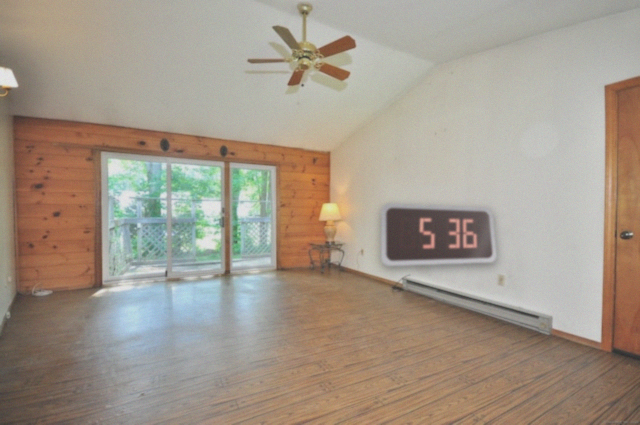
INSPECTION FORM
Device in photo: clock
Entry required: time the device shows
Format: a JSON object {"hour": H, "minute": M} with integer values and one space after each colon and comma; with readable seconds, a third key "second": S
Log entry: {"hour": 5, "minute": 36}
